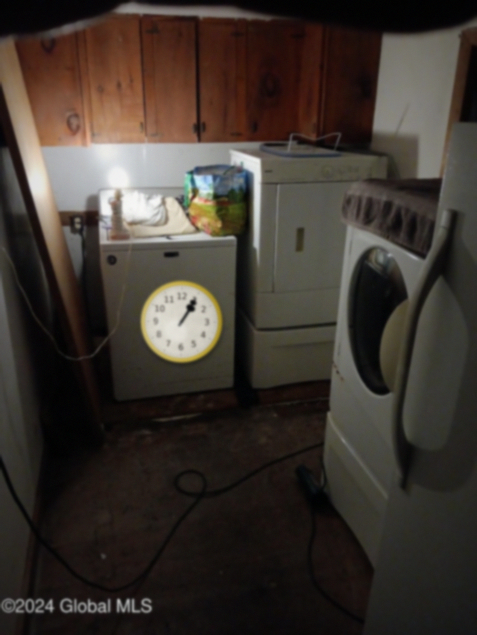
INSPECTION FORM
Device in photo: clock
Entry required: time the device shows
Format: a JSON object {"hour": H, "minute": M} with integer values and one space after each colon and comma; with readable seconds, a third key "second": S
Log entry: {"hour": 1, "minute": 5}
